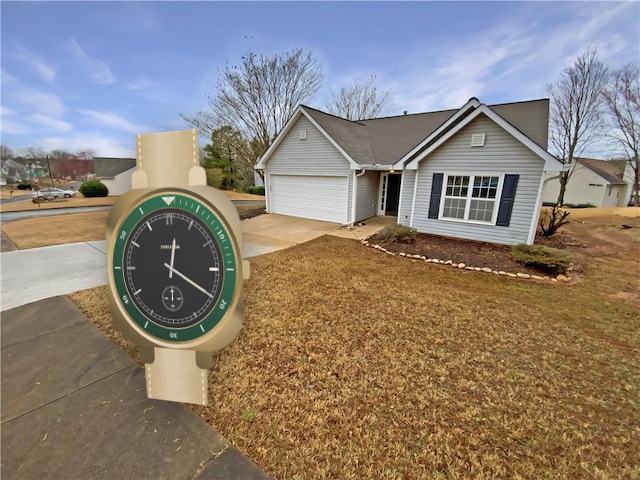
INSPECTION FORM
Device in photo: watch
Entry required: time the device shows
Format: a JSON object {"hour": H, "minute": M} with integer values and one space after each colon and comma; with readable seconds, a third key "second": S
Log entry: {"hour": 12, "minute": 20}
